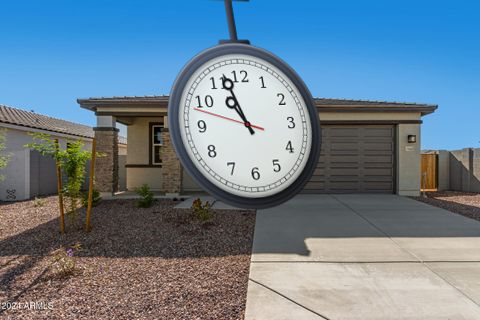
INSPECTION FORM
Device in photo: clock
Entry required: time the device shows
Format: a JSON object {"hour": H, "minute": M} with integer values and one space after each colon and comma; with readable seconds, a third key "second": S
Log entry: {"hour": 10, "minute": 56, "second": 48}
